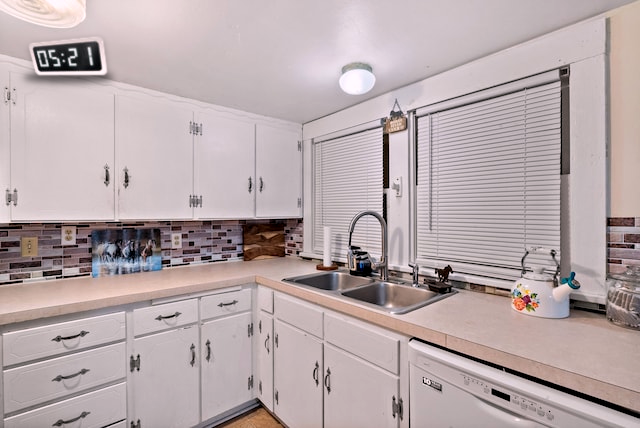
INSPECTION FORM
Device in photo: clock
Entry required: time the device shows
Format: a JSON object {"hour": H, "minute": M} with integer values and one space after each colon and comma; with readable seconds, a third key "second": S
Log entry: {"hour": 5, "minute": 21}
